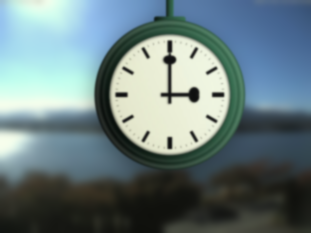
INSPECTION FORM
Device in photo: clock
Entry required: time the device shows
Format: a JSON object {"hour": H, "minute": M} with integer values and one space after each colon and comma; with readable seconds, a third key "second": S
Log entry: {"hour": 3, "minute": 0}
